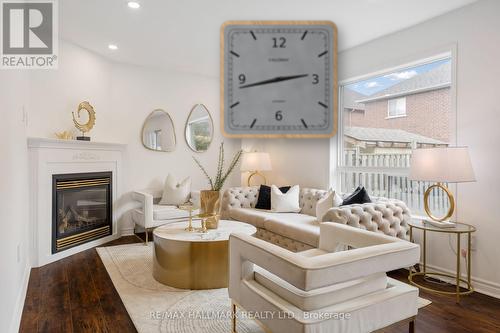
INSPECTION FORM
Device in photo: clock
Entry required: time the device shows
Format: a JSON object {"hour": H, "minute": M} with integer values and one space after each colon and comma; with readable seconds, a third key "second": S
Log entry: {"hour": 2, "minute": 43}
